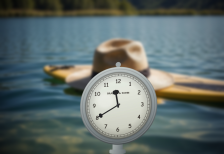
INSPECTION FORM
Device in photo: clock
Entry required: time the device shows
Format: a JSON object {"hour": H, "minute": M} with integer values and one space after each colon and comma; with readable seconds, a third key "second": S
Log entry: {"hour": 11, "minute": 40}
